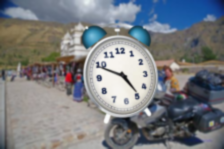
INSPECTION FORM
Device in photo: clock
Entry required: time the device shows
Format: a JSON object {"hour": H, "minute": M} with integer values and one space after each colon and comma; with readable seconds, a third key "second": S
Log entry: {"hour": 4, "minute": 49}
